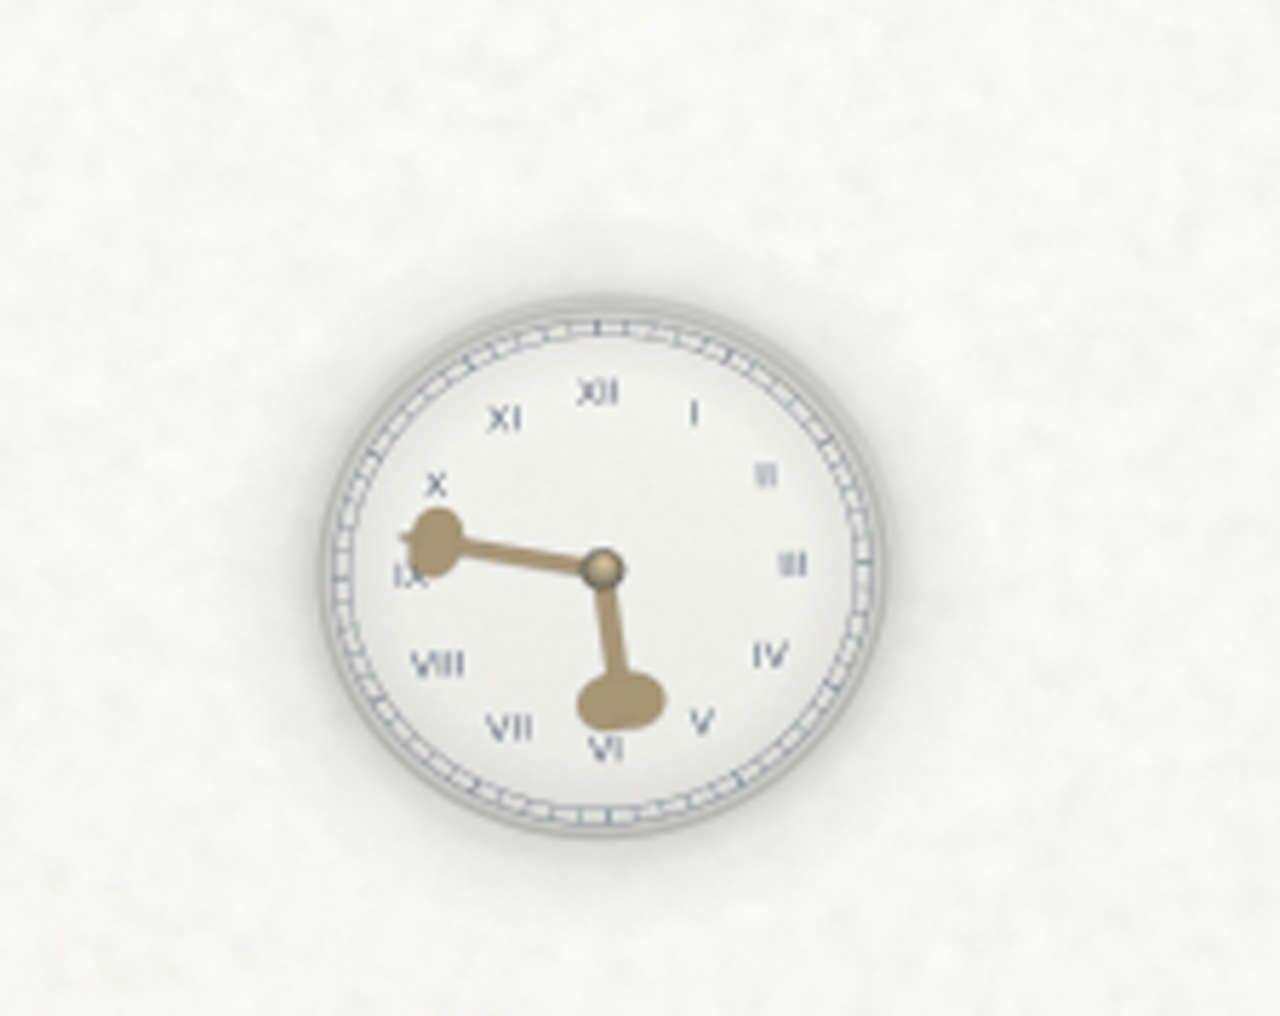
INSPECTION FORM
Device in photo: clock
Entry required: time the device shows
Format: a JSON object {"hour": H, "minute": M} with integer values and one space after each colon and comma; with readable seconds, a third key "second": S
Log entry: {"hour": 5, "minute": 47}
